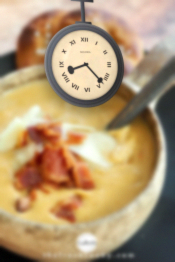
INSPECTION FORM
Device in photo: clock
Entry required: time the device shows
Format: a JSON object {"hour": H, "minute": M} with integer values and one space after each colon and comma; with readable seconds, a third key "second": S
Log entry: {"hour": 8, "minute": 23}
